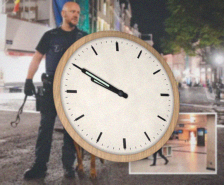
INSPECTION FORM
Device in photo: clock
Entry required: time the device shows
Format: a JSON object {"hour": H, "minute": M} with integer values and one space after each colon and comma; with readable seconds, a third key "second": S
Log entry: {"hour": 9, "minute": 50}
